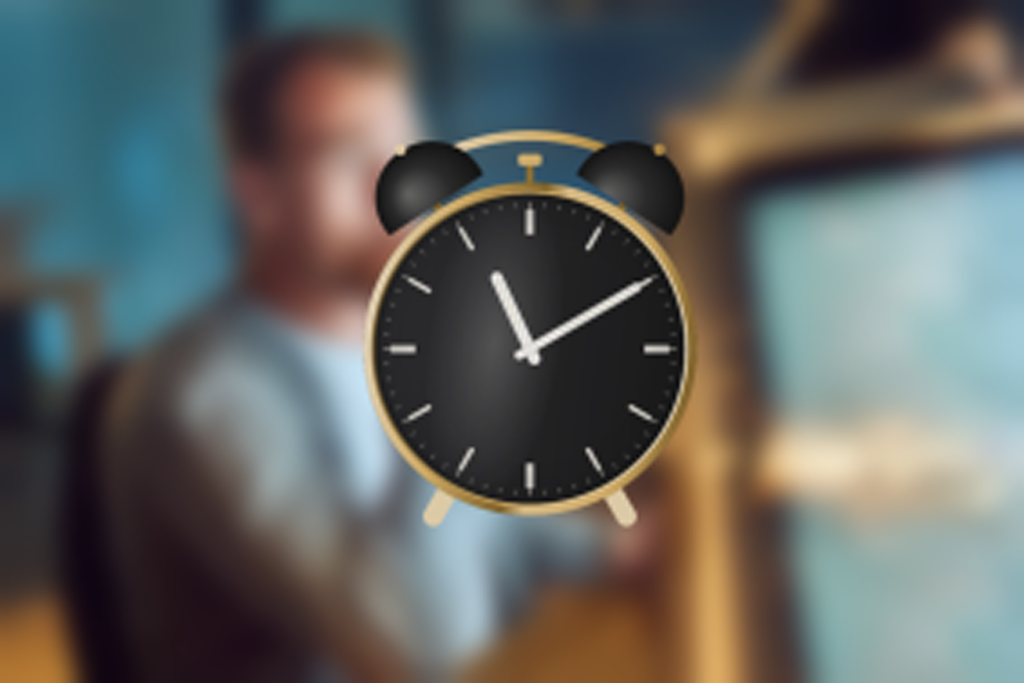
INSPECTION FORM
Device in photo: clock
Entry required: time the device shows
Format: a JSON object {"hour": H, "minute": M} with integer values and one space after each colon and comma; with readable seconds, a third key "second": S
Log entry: {"hour": 11, "minute": 10}
